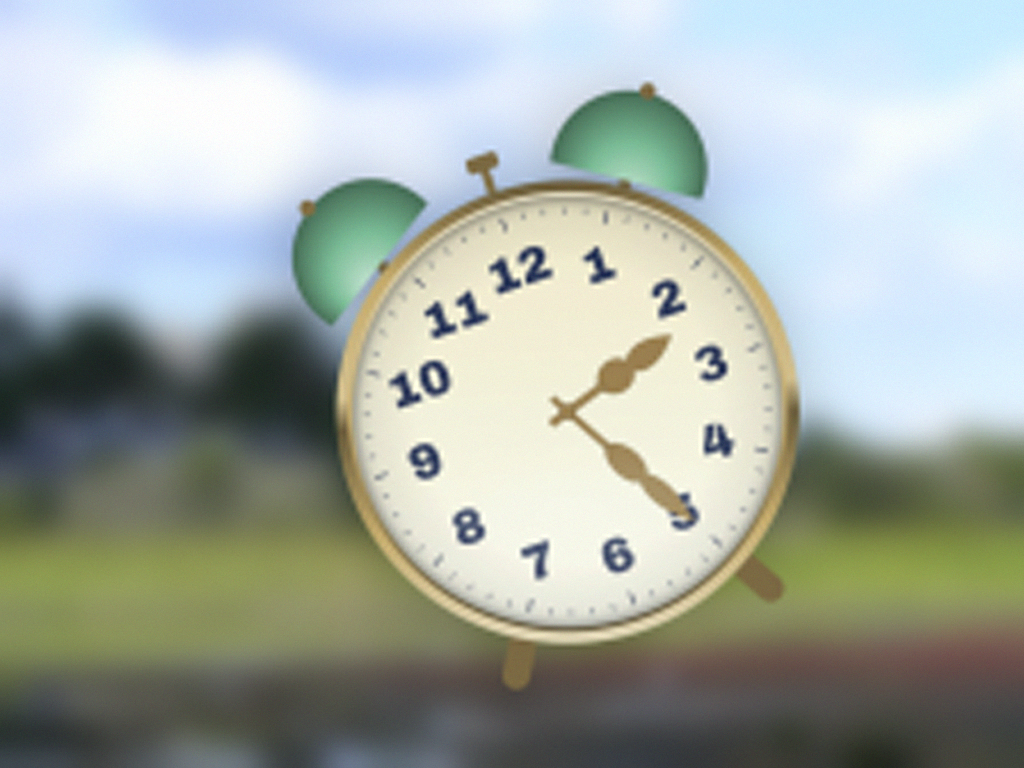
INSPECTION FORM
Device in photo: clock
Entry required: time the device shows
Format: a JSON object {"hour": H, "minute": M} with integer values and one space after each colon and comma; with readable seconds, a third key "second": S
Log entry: {"hour": 2, "minute": 25}
